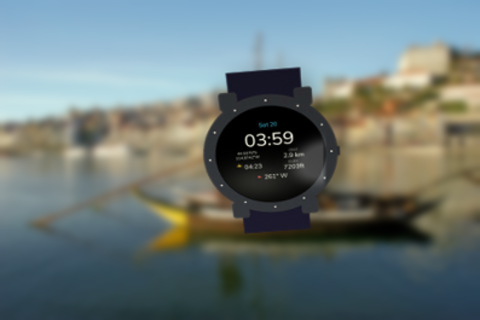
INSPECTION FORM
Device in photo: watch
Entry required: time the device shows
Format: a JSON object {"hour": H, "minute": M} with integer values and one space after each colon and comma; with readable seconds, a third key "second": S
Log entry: {"hour": 3, "minute": 59}
